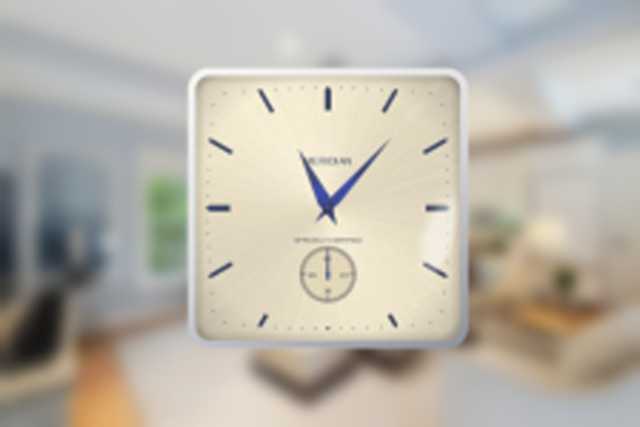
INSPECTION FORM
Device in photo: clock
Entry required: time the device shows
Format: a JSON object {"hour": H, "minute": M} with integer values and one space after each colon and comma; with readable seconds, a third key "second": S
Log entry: {"hour": 11, "minute": 7}
